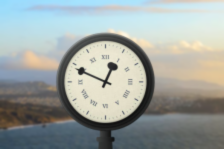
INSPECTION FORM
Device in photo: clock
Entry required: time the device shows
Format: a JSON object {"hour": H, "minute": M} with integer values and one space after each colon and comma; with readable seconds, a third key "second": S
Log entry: {"hour": 12, "minute": 49}
